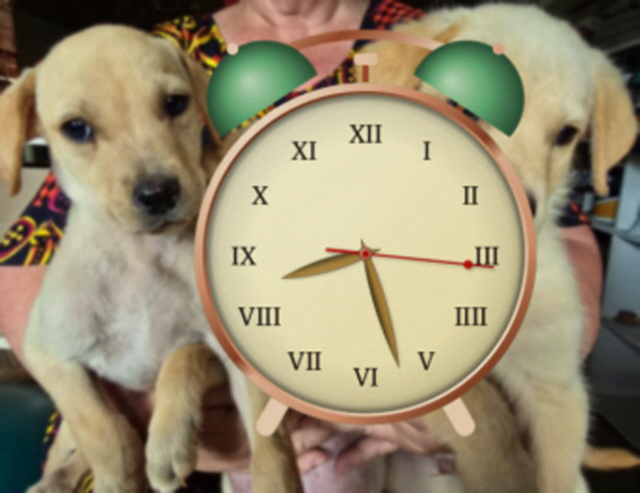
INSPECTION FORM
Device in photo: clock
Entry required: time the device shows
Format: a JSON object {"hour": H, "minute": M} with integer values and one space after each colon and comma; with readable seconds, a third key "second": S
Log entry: {"hour": 8, "minute": 27, "second": 16}
